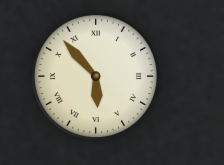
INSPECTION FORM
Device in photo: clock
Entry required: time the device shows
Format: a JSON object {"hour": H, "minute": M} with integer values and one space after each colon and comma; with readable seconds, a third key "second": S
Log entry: {"hour": 5, "minute": 53}
